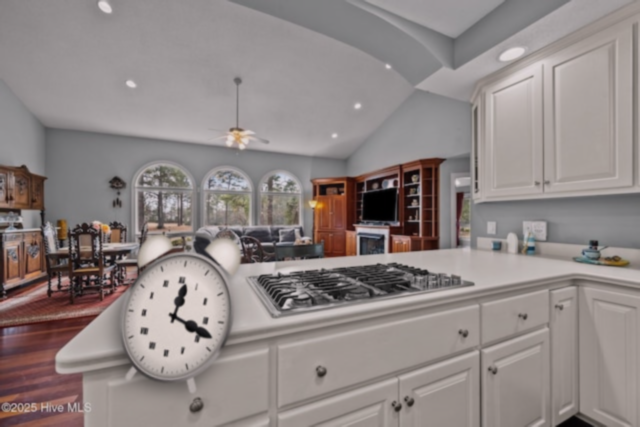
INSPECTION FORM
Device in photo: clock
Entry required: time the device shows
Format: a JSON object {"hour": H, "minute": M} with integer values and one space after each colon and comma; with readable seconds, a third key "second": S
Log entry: {"hour": 12, "minute": 18}
